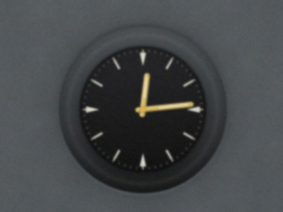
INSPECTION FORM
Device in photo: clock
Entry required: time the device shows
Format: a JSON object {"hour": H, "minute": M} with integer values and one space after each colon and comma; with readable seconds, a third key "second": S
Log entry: {"hour": 12, "minute": 14}
